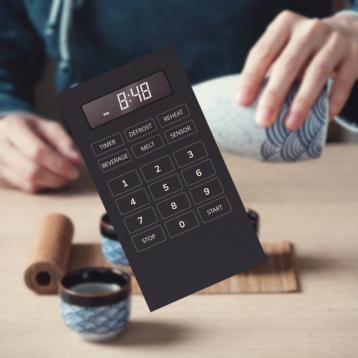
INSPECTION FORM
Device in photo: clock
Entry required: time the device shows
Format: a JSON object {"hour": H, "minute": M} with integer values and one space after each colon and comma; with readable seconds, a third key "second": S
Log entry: {"hour": 8, "minute": 48}
